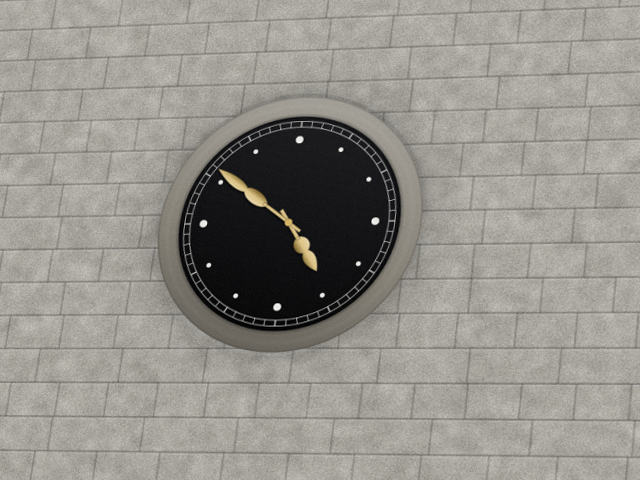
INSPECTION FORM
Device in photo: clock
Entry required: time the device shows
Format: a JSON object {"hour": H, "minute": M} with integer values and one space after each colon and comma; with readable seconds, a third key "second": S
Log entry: {"hour": 4, "minute": 51}
